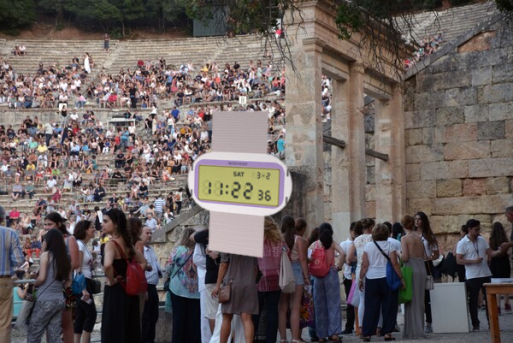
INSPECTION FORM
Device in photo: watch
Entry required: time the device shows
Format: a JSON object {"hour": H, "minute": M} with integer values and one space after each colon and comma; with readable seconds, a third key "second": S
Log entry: {"hour": 11, "minute": 22, "second": 36}
